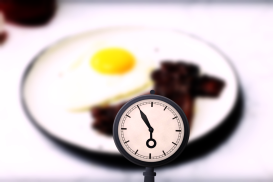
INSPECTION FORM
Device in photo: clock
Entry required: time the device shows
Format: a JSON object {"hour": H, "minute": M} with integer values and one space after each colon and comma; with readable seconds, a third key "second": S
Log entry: {"hour": 5, "minute": 55}
